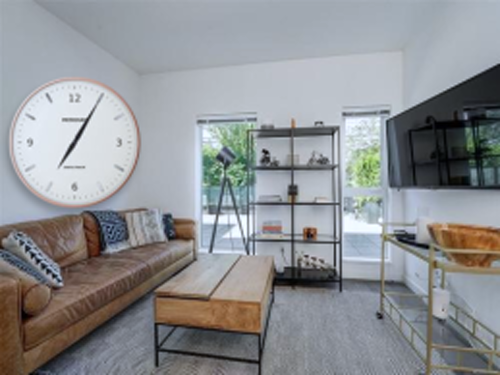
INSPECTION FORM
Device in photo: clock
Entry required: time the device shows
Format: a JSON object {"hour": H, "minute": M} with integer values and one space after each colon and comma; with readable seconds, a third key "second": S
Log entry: {"hour": 7, "minute": 5}
